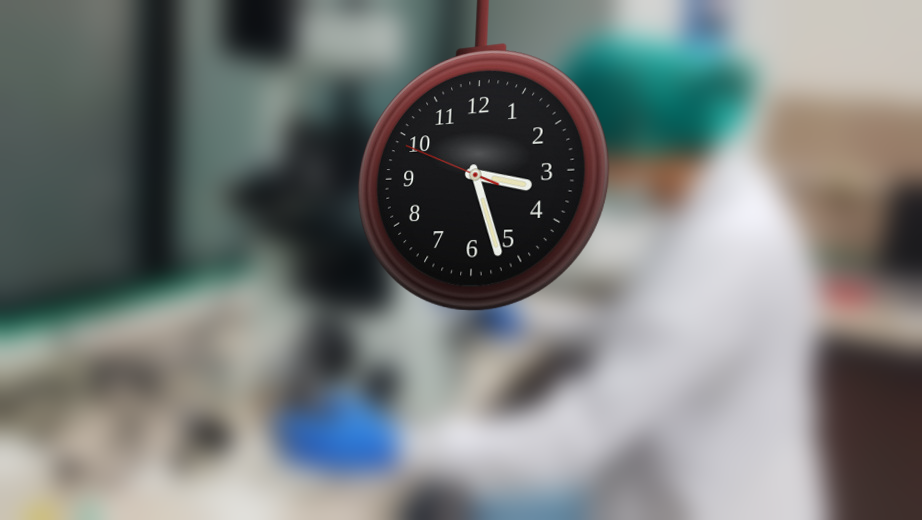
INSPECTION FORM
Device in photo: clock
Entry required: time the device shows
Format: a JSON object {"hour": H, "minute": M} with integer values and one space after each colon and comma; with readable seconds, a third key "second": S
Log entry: {"hour": 3, "minute": 26, "second": 49}
